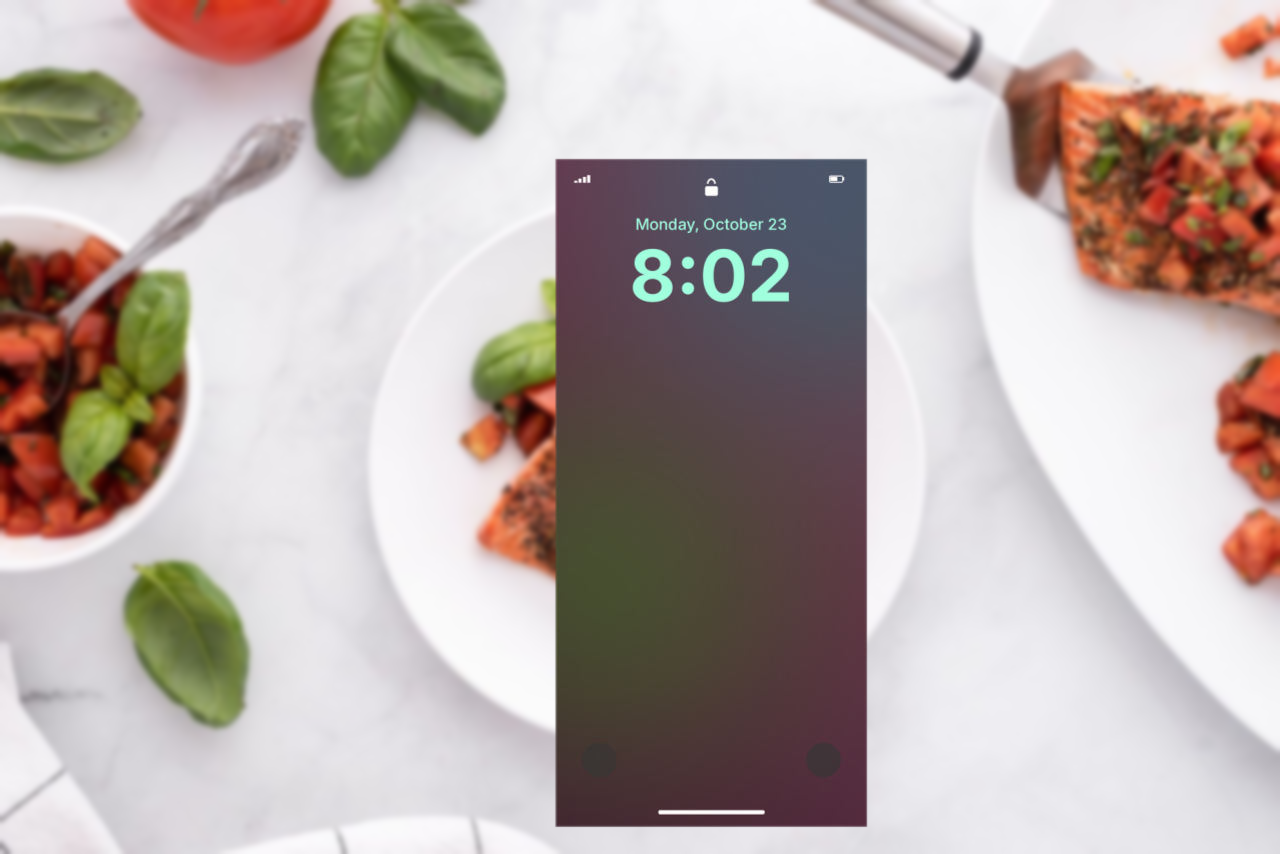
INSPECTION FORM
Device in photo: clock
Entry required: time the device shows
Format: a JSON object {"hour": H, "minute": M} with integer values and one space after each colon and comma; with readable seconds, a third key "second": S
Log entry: {"hour": 8, "minute": 2}
